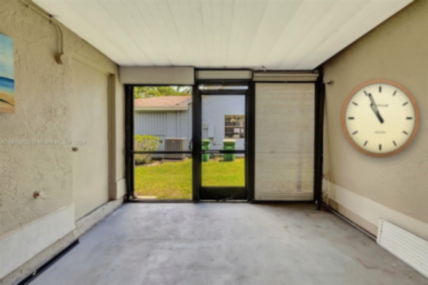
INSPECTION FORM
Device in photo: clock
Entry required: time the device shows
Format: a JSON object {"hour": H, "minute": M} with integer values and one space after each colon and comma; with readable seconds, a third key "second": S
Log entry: {"hour": 10, "minute": 56}
